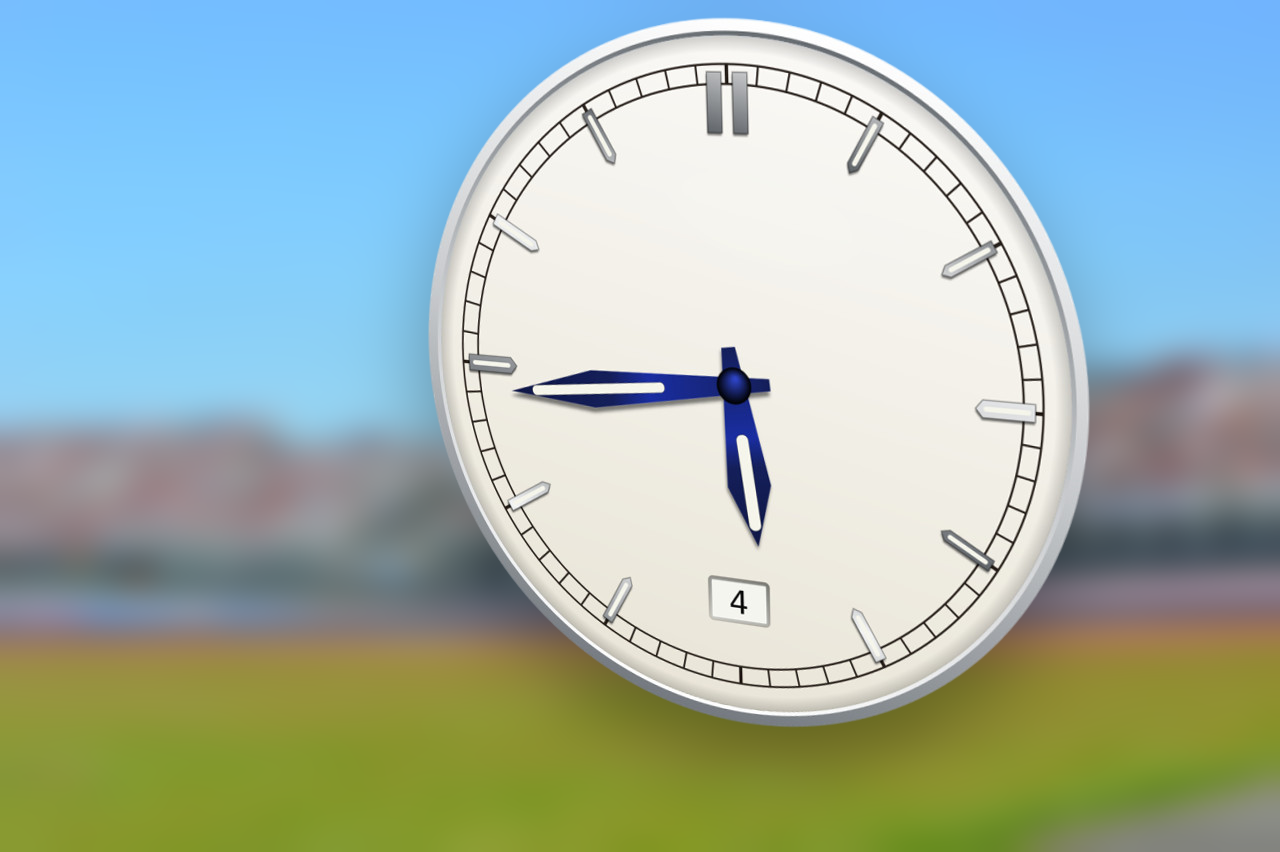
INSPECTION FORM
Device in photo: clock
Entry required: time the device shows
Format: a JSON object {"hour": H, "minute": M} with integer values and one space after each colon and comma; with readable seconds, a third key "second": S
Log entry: {"hour": 5, "minute": 44}
